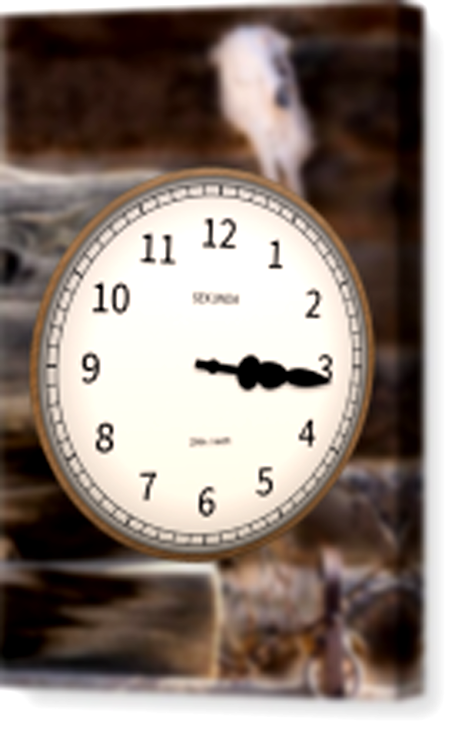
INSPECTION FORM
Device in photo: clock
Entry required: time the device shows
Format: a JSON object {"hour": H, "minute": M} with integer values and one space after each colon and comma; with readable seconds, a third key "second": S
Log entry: {"hour": 3, "minute": 16}
